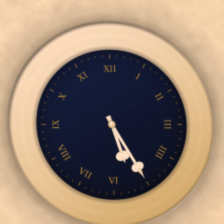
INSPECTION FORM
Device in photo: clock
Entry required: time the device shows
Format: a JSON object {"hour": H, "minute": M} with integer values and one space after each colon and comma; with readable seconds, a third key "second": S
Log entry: {"hour": 5, "minute": 25}
